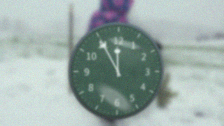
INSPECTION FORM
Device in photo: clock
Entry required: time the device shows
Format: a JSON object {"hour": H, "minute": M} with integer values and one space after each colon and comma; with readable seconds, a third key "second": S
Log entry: {"hour": 11, "minute": 55}
